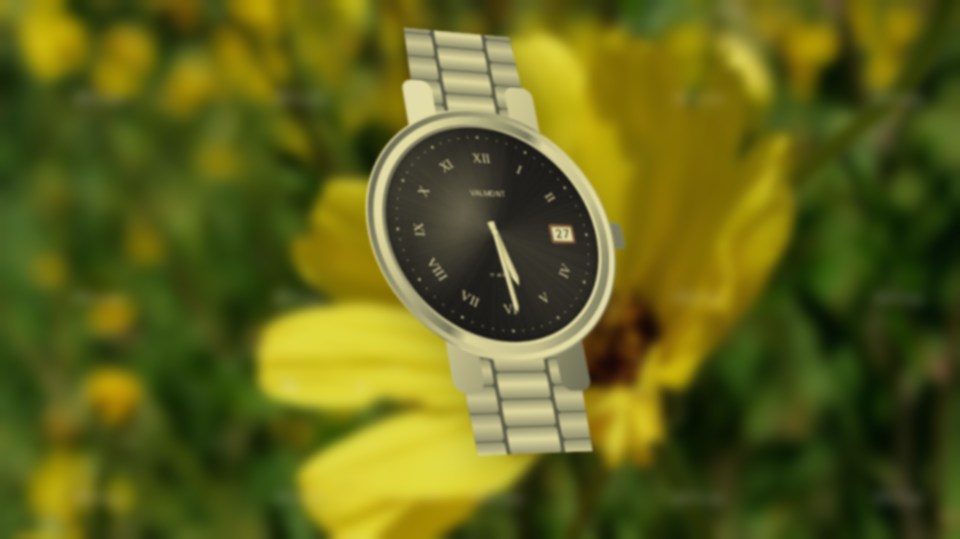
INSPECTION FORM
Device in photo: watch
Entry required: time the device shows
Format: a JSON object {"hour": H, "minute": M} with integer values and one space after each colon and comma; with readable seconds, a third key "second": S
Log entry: {"hour": 5, "minute": 29}
